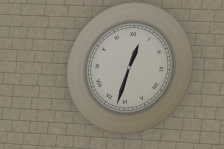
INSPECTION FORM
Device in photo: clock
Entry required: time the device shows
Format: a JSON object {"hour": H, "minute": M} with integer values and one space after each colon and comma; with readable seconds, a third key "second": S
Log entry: {"hour": 12, "minute": 32}
